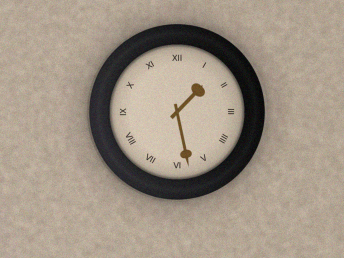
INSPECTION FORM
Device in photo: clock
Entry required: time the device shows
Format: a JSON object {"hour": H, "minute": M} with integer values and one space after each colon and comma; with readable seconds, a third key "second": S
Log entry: {"hour": 1, "minute": 28}
